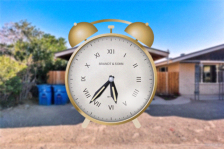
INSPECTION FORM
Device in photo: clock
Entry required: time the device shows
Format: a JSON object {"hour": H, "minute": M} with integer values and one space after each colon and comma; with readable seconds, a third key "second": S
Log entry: {"hour": 5, "minute": 37}
